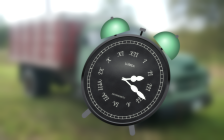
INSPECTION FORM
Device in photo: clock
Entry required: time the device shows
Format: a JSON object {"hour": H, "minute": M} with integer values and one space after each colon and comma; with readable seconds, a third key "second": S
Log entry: {"hour": 2, "minute": 19}
